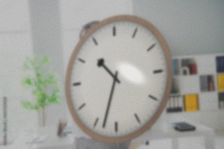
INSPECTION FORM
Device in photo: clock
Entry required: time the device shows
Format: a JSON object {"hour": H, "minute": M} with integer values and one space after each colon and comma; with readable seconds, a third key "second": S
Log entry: {"hour": 10, "minute": 33}
